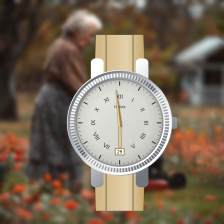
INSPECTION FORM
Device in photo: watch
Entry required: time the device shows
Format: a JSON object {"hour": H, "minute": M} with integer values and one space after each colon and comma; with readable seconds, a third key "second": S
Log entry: {"hour": 5, "minute": 59}
